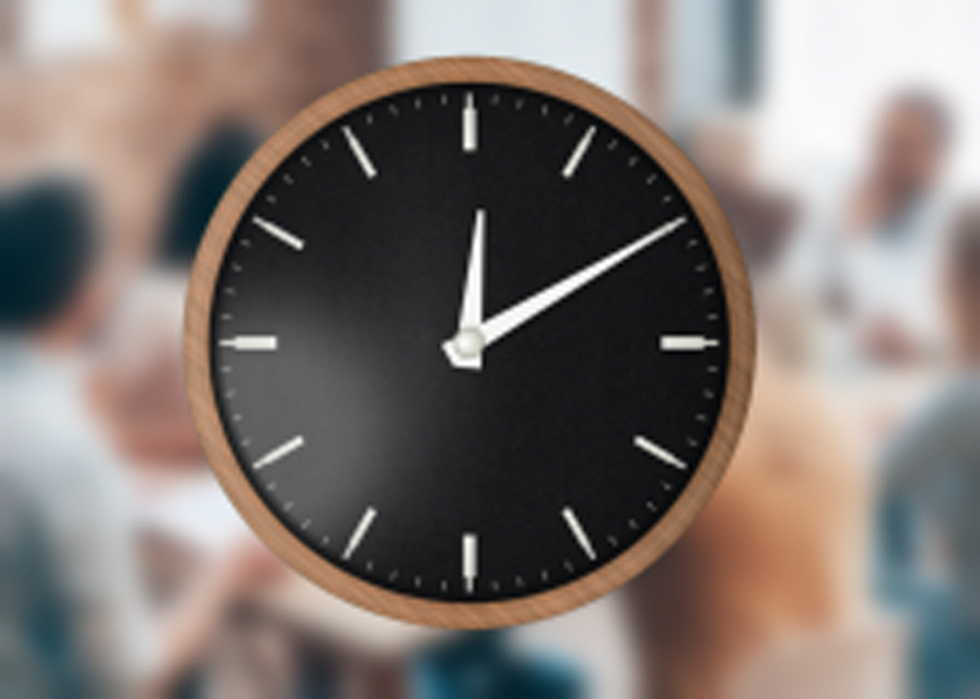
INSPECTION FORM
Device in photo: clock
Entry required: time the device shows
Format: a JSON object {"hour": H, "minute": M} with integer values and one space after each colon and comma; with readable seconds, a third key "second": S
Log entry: {"hour": 12, "minute": 10}
